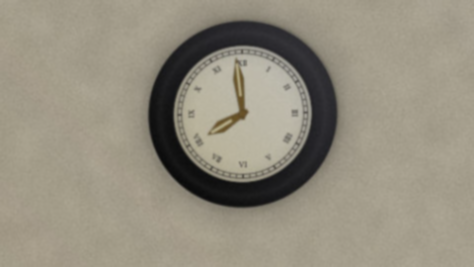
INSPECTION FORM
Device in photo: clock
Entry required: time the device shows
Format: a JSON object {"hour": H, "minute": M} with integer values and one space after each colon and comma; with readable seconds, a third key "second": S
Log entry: {"hour": 7, "minute": 59}
